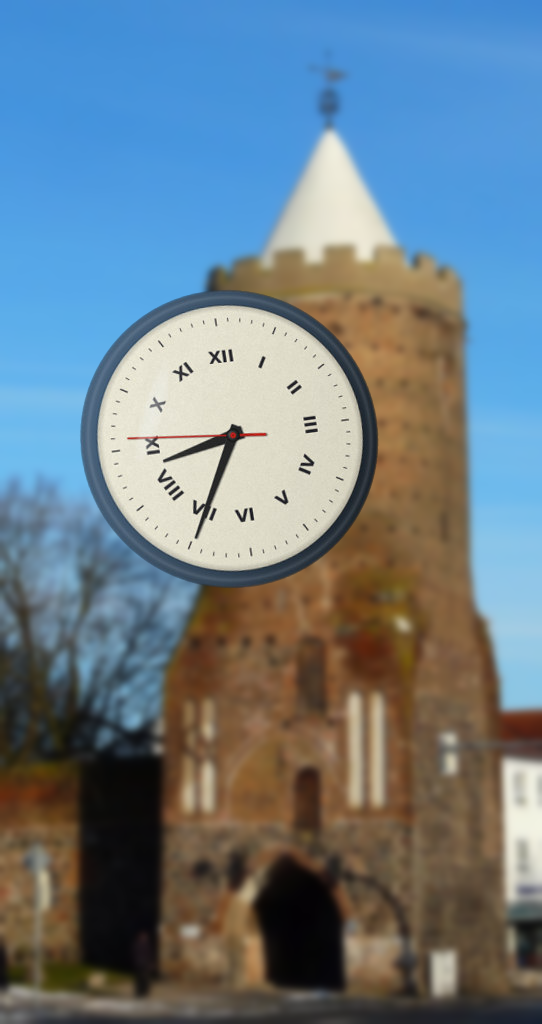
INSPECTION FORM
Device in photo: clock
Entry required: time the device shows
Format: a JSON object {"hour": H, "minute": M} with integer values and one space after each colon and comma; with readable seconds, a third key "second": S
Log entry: {"hour": 8, "minute": 34, "second": 46}
